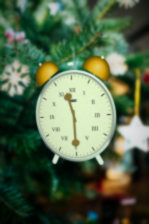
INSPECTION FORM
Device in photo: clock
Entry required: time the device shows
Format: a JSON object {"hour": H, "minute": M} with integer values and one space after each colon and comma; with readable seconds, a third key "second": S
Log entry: {"hour": 11, "minute": 30}
